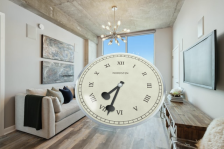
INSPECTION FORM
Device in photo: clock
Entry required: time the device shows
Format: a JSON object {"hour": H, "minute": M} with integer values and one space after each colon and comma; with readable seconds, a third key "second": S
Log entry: {"hour": 7, "minute": 33}
